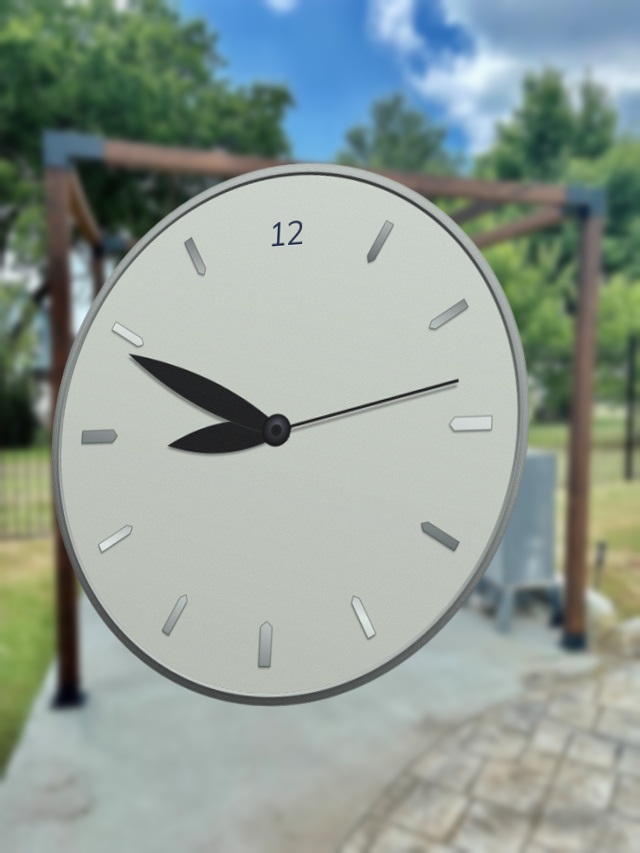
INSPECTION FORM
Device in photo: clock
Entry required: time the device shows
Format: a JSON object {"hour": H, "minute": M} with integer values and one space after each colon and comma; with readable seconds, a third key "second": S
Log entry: {"hour": 8, "minute": 49, "second": 13}
